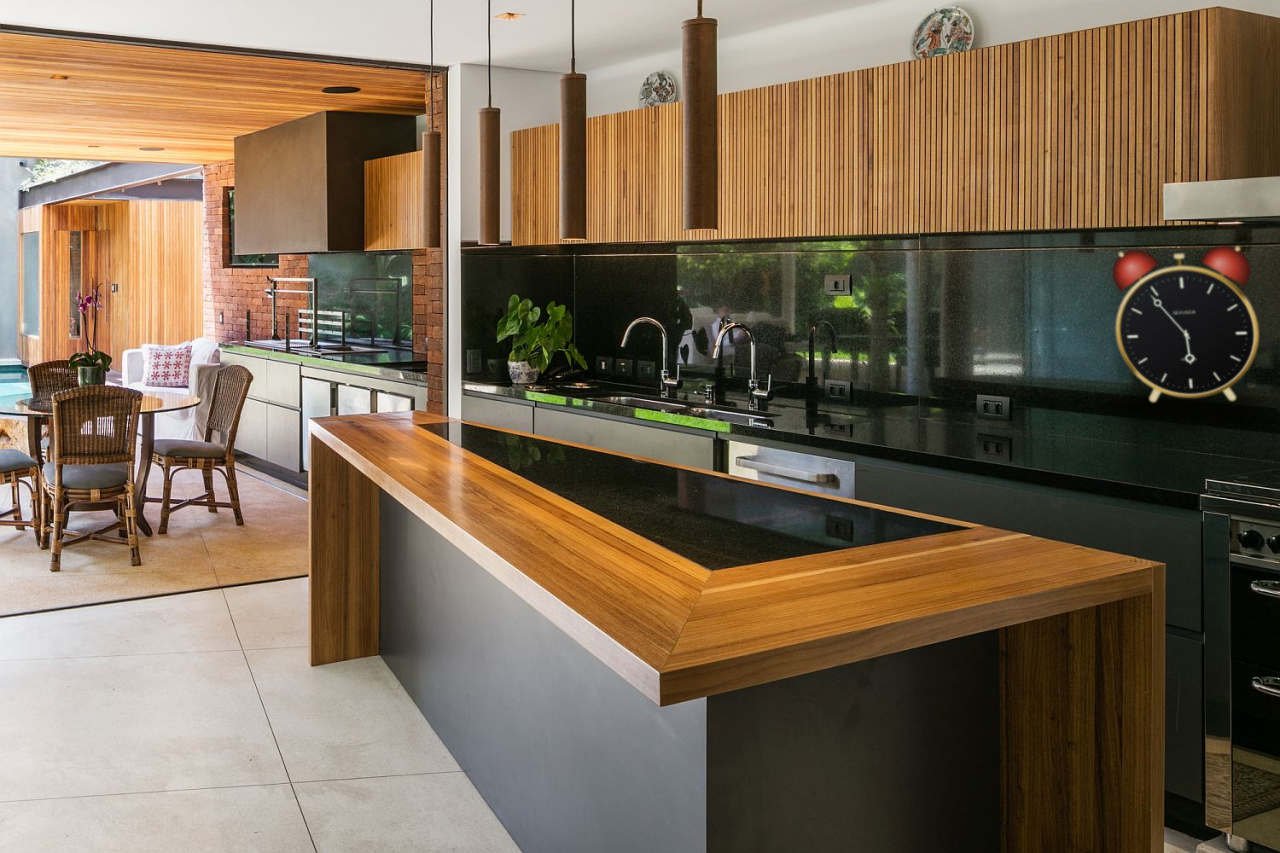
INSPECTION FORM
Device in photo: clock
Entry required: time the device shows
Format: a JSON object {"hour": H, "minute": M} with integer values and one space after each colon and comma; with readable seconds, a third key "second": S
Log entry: {"hour": 5, "minute": 54}
